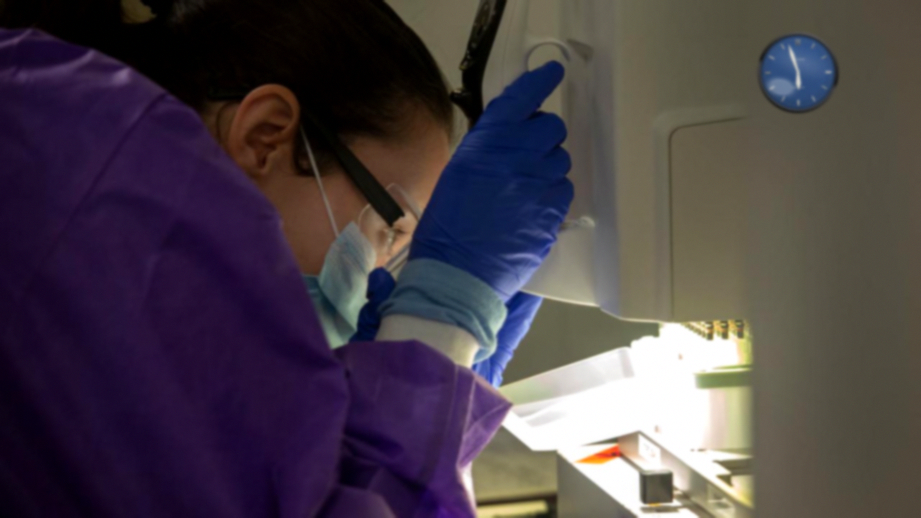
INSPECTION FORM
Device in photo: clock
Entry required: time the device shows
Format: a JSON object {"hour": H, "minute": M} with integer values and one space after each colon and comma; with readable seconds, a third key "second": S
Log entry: {"hour": 5, "minute": 57}
